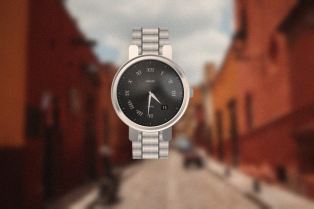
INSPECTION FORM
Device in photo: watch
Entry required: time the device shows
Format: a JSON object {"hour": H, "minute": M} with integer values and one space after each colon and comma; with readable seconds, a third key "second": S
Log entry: {"hour": 4, "minute": 31}
